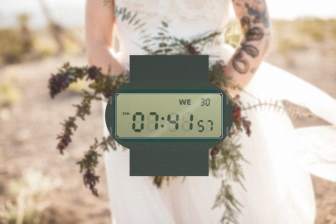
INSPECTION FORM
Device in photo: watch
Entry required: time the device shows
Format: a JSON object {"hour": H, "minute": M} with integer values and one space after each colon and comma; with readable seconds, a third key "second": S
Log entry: {"hour": 7, "minute": 41, "second": 57}
